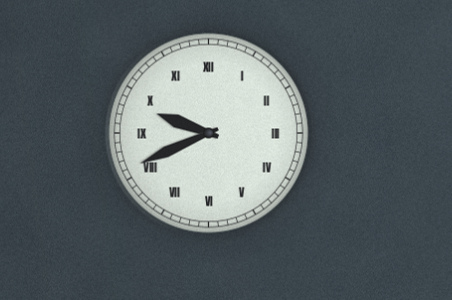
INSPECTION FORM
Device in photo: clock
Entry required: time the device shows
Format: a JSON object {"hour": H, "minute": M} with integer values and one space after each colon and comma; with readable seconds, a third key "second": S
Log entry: {"hour": 9, "minute": 41}
